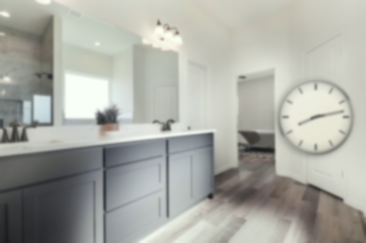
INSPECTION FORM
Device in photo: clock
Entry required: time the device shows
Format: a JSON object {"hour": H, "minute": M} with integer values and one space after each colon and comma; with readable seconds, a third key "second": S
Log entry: {"hour": 8, "minute": 13}
